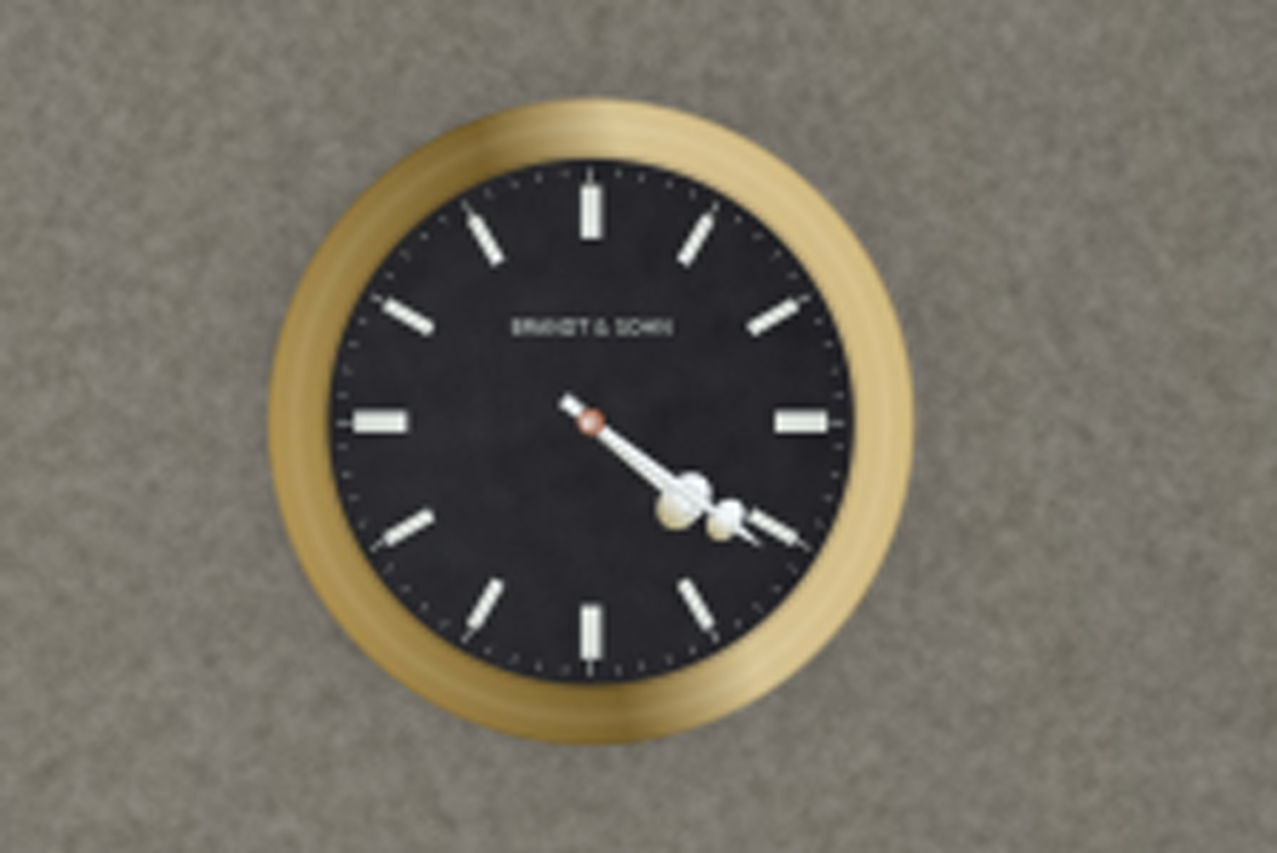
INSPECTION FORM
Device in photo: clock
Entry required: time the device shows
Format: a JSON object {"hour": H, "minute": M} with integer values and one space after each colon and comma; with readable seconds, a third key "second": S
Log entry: {"hour": 4, "minute": 21}
